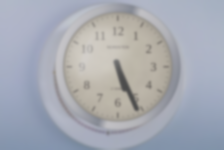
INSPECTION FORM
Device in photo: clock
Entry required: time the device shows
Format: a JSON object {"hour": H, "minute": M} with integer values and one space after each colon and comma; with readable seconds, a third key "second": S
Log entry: {"hour": 5, "minute": 26}
